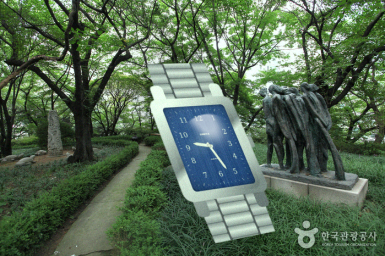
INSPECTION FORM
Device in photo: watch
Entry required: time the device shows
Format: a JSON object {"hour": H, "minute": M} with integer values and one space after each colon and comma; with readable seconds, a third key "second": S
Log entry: {"hour": 9, "minute": 27}
